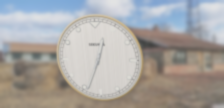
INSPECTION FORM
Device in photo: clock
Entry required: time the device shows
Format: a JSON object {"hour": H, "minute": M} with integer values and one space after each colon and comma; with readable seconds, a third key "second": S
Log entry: {"hour": 12, "minute": 34}
